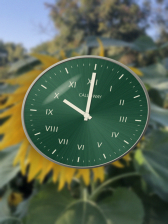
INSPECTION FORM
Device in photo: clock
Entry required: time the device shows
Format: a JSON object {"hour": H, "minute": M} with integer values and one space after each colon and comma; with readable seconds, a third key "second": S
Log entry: {"hour": 10, "minute": 0}
